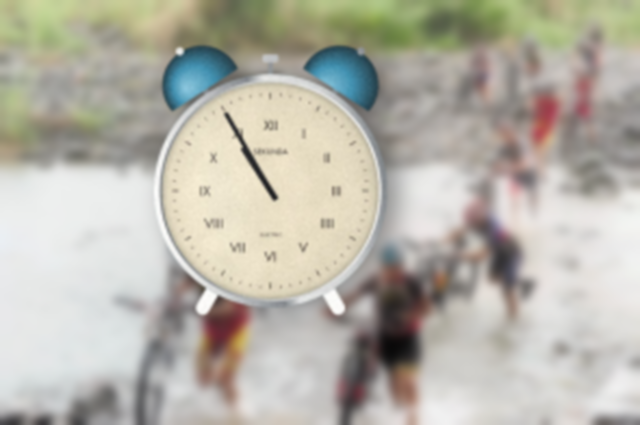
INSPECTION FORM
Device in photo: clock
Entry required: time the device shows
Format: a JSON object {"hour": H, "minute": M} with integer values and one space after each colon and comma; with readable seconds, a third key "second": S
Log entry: {"hour": 10, "minute": 55}
